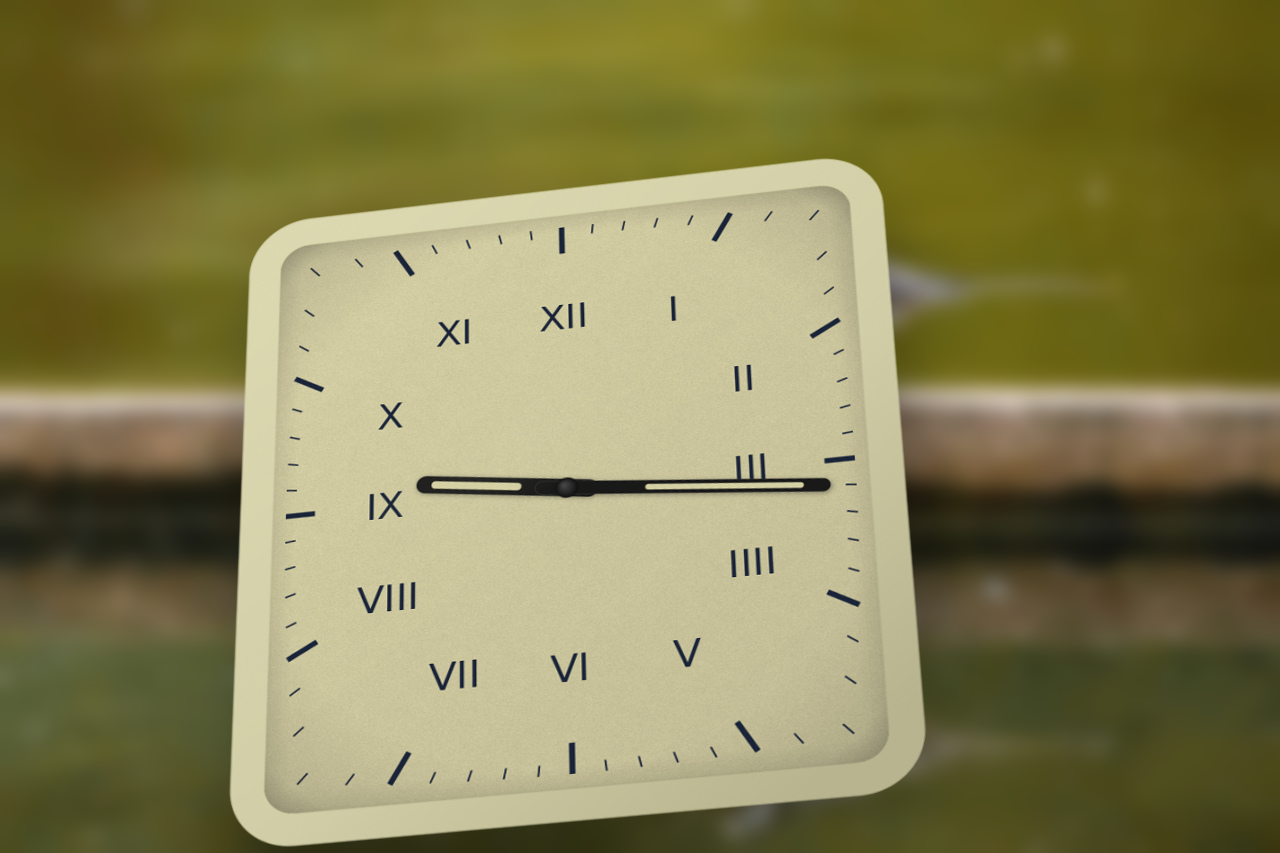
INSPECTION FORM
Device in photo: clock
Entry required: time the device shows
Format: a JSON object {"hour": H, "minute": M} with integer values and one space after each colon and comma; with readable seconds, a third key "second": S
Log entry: {"hour": 9, "minute": 16}
